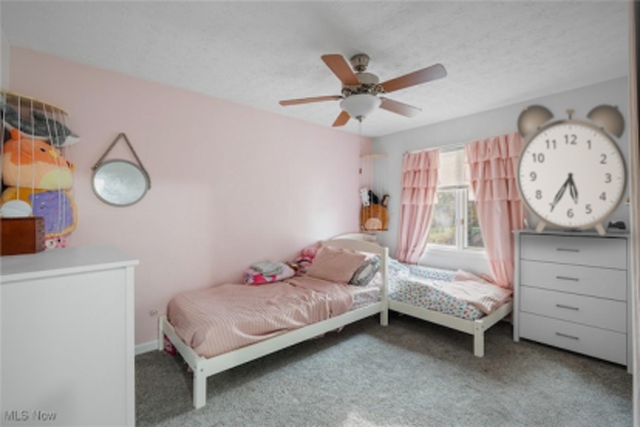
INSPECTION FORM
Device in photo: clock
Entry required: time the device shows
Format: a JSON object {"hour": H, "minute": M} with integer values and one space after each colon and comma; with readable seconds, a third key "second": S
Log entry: {"hour": 5, "minute": 35}
